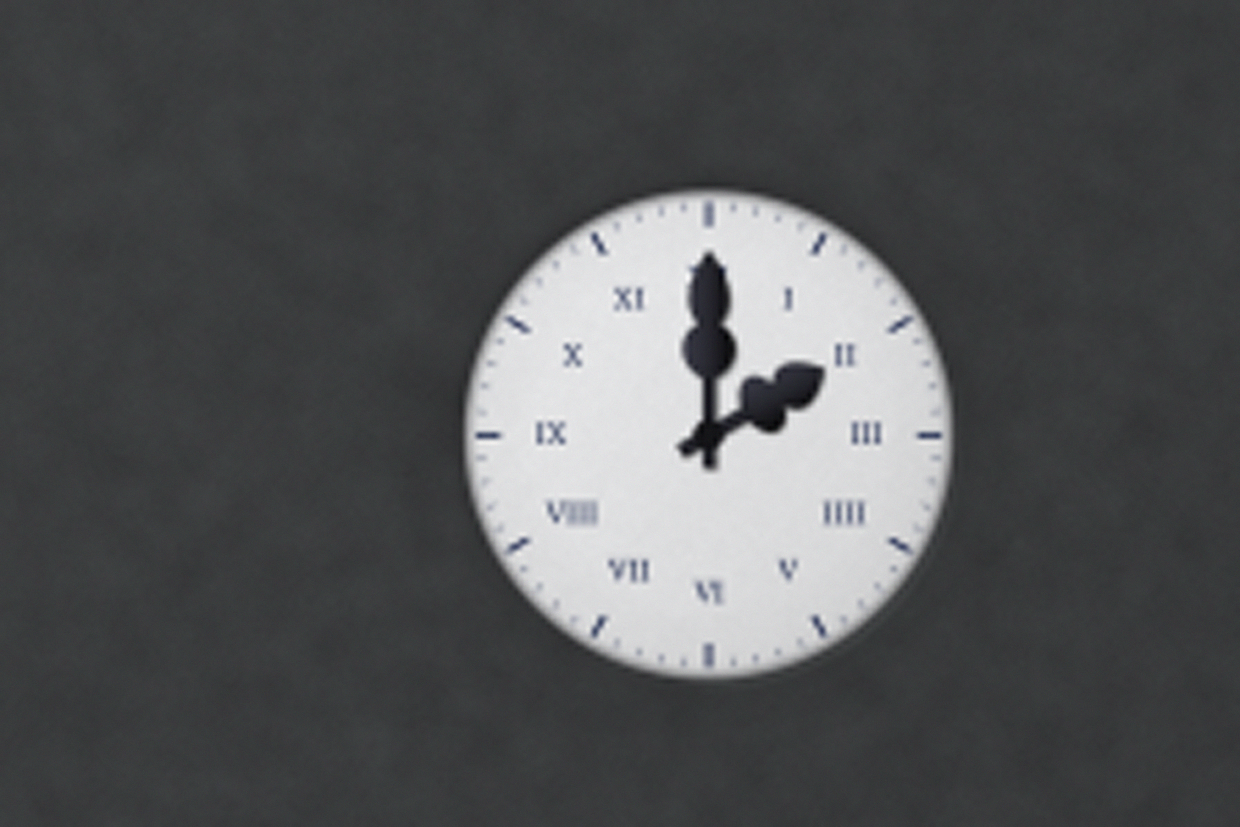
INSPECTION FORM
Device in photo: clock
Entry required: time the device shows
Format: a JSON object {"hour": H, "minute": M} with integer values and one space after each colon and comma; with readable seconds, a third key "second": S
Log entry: {"hour": 2, "minute": 0}
